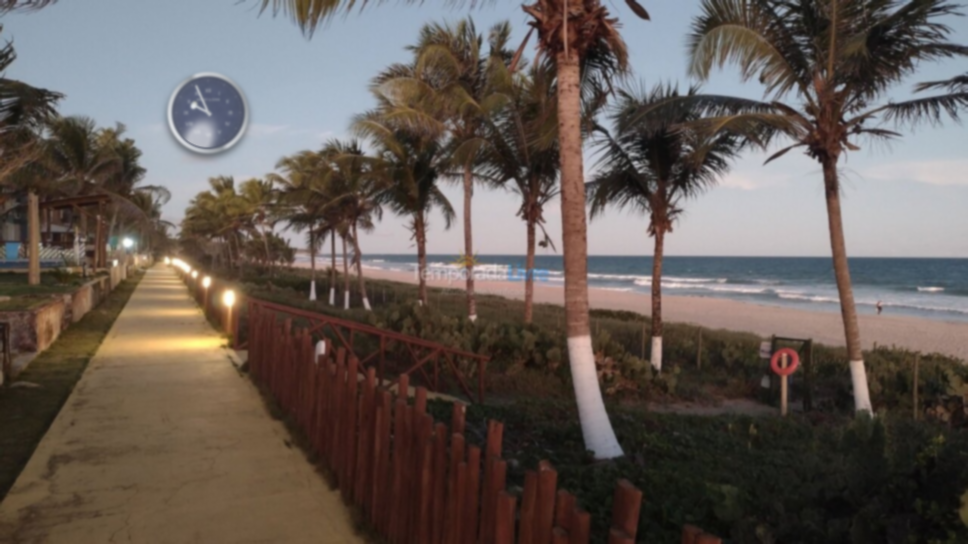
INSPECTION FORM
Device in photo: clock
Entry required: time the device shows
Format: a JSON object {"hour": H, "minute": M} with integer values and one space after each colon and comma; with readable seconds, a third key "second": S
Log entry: {"hour": 9, "minute": 56}
